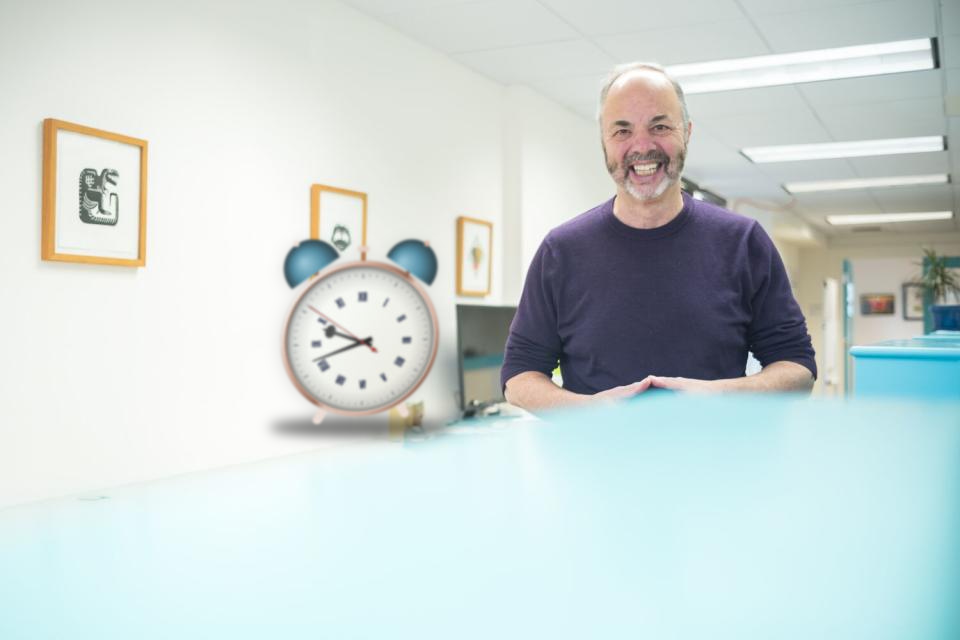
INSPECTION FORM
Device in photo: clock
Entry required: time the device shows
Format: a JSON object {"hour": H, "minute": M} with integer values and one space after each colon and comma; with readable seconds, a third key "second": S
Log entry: {"hour": 9, "minute": 41, "second": 51}
